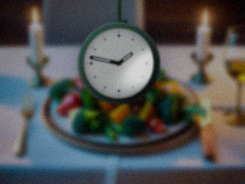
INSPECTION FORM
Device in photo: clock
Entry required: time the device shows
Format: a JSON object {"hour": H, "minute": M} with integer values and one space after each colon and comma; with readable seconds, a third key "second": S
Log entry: {"hour": 1, "minute": 47}
